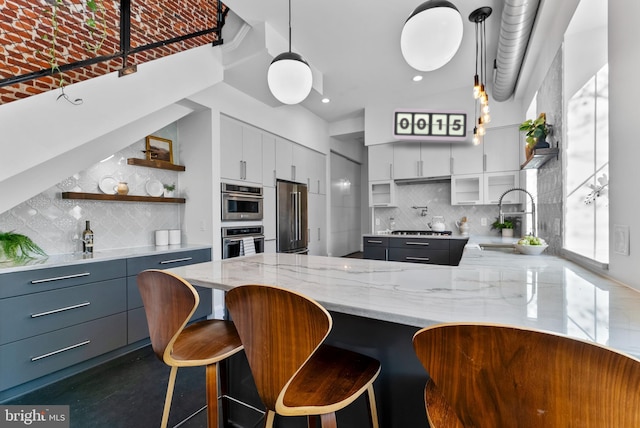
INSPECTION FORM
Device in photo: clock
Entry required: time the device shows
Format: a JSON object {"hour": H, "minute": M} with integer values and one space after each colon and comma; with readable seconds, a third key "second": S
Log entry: {"hour": 0, "minute": 15}
